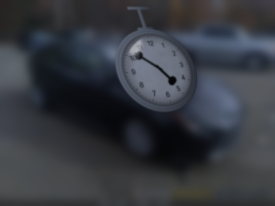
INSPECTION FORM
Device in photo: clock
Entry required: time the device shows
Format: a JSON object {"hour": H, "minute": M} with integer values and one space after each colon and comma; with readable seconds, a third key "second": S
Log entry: {"hour": 4, "minute": 52}
